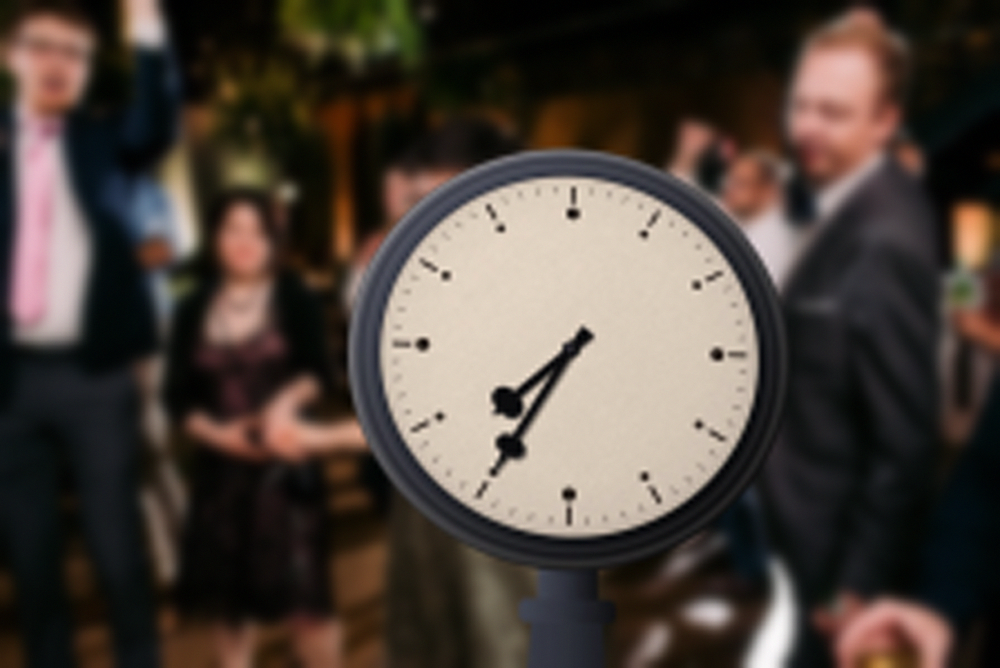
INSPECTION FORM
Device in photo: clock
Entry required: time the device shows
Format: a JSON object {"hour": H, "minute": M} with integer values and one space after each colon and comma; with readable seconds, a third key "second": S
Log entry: {"hour": 7, "minute": 35}
